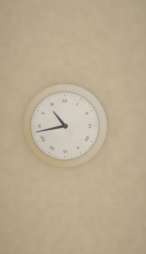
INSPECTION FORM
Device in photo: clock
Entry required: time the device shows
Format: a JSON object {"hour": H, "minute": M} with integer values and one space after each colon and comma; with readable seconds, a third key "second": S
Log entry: {"hour": 10, "minute": 43}
